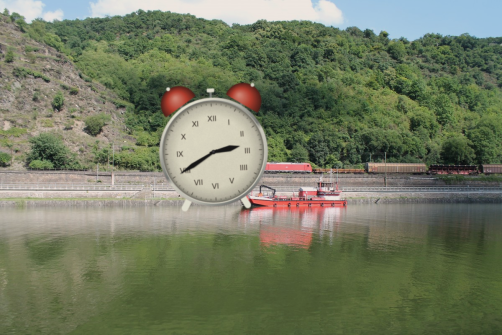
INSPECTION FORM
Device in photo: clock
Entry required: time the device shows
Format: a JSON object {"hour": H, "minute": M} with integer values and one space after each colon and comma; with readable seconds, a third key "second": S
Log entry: {"hour": 2, "minute": 40}
